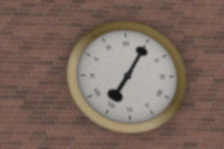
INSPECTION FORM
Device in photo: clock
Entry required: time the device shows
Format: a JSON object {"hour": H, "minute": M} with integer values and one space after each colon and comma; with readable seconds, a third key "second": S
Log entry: {"hour": 7, "minute": 5}
